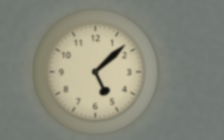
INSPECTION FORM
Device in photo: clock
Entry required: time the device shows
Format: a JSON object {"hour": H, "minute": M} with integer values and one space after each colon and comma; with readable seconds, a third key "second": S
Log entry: {"hour": 5, "minute": 8}
